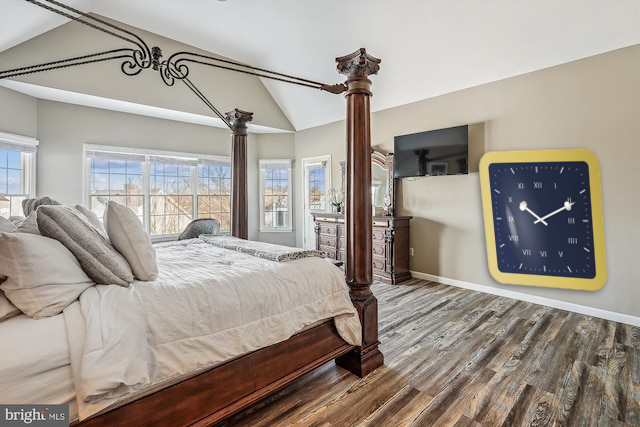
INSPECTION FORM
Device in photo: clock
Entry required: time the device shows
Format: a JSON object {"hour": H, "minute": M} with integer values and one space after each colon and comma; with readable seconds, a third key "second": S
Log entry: {"hour": 10, "minute": 11}
